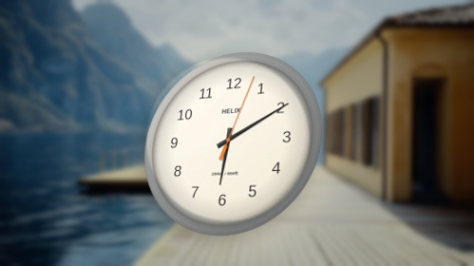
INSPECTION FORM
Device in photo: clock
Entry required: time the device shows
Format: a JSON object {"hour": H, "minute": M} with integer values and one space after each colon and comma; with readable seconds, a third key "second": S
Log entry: {"hour": 6, "minute": 10, "second": 3}
